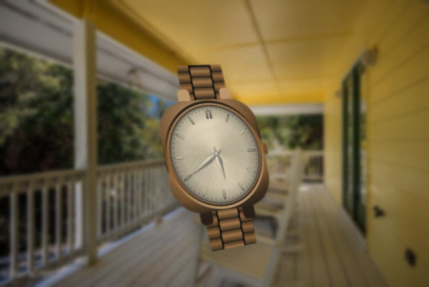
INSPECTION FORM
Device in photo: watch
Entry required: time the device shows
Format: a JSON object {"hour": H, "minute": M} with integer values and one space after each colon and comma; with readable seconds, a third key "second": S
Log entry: {"hour": 5, "minute": 40}
